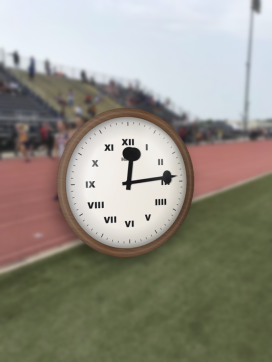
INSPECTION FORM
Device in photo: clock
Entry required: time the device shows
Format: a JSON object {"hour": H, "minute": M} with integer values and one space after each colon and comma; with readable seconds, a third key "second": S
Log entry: {"hour": 12, "minute": 14}
